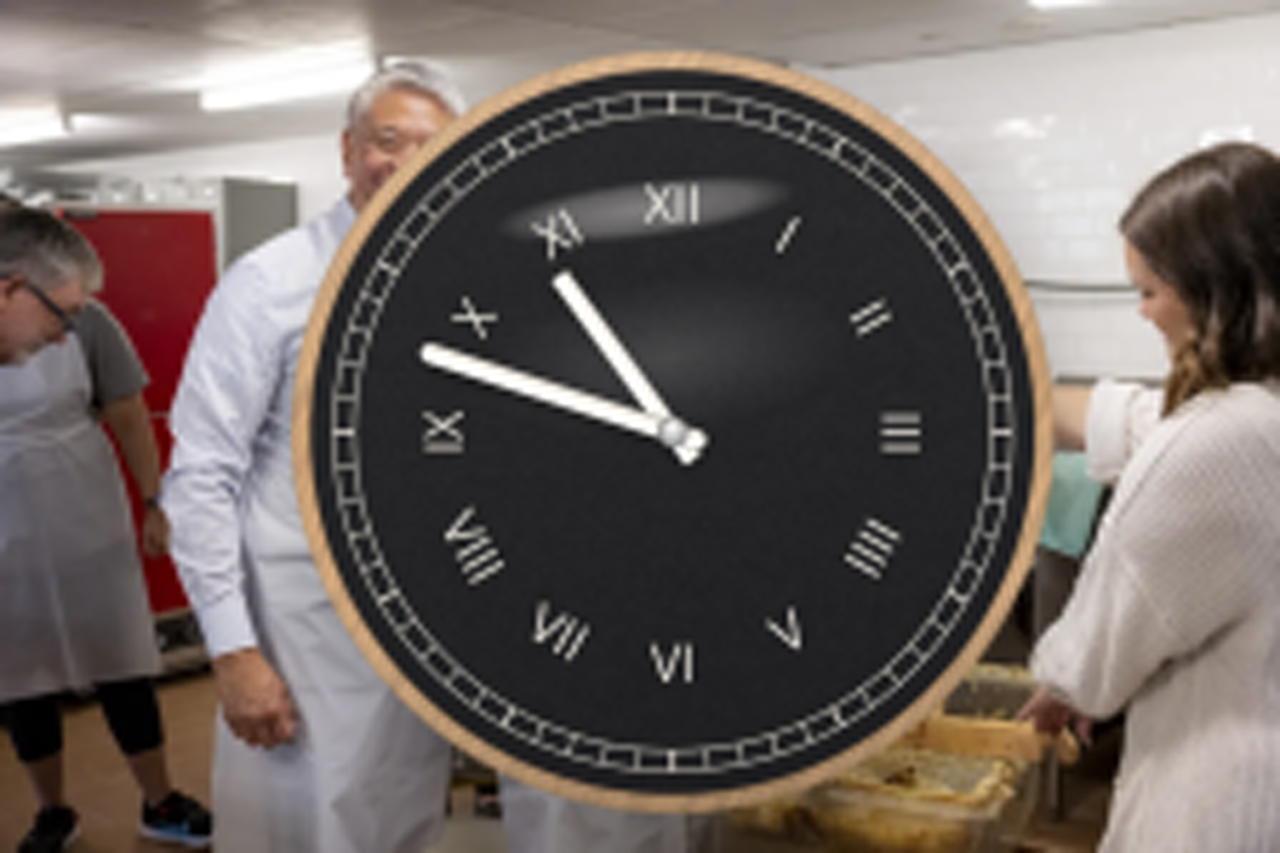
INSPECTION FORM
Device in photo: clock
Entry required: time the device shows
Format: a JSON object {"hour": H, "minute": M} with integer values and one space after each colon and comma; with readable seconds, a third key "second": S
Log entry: {"hour": 10, "minute": 48}
